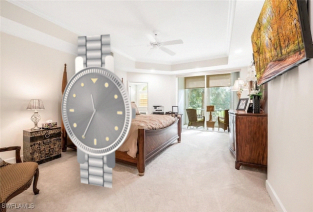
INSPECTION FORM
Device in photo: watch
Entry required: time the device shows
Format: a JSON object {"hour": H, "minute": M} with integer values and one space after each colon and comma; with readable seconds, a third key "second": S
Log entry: {"hour": 11, "minute": 35}
